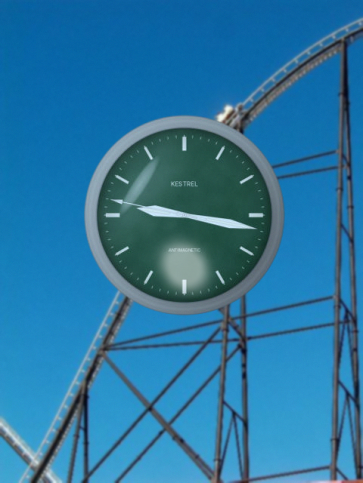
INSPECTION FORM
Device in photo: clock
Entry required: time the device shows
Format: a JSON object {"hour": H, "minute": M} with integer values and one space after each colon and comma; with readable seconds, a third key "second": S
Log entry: {"hour": 9, "minute": 16, "second": 47}
